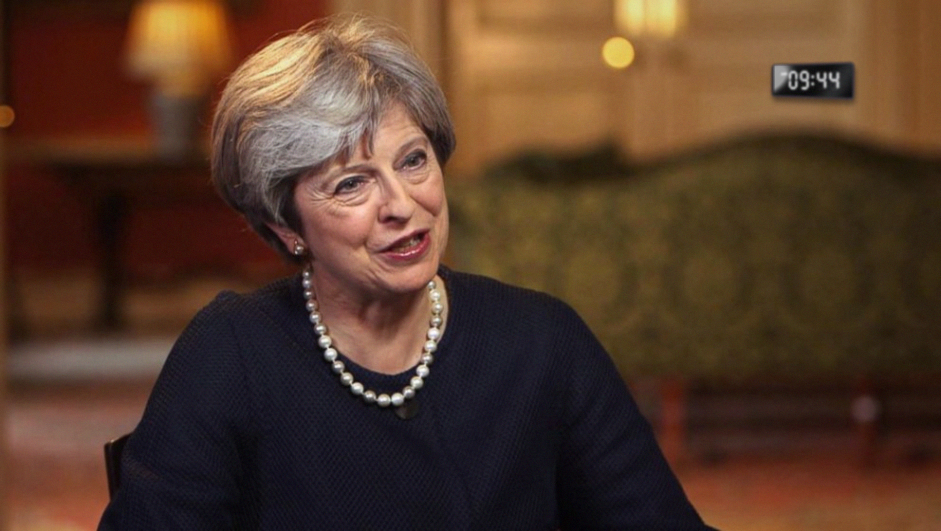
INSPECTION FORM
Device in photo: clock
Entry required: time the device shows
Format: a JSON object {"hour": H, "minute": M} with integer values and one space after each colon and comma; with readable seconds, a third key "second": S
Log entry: {"hour": 9, "minute": 44}
